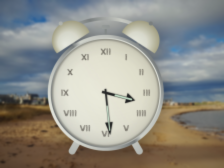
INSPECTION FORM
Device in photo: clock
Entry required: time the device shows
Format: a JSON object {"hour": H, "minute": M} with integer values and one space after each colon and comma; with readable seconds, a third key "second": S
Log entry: {"hour": 3, "minute": 29}
